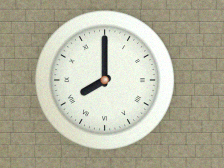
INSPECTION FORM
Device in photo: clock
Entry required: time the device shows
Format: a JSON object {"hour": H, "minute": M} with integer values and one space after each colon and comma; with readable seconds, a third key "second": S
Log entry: {"hour": 8, "minute": 0}
